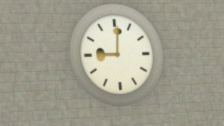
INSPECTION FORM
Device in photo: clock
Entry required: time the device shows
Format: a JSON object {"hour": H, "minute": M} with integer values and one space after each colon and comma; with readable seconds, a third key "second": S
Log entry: {"hour": 9, "minute": 1}
